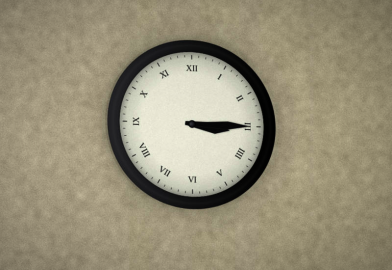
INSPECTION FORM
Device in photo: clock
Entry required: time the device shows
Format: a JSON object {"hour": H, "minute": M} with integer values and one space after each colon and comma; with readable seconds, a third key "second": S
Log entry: {"hour": 3, "minute": 15}
